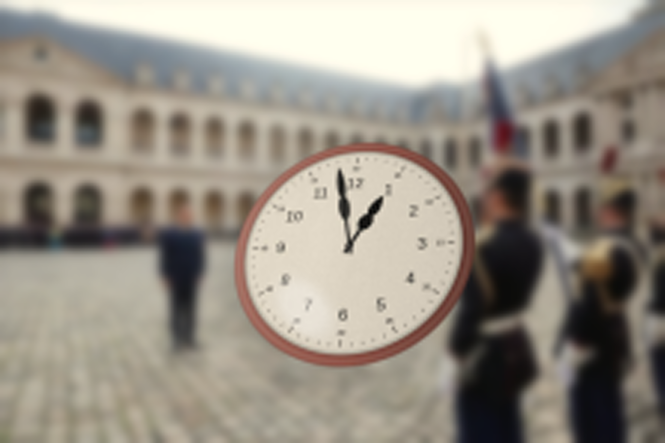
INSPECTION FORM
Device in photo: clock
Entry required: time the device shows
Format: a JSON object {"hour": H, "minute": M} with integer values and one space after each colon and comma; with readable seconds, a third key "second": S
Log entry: {"hour": 12, "minute": 58}
